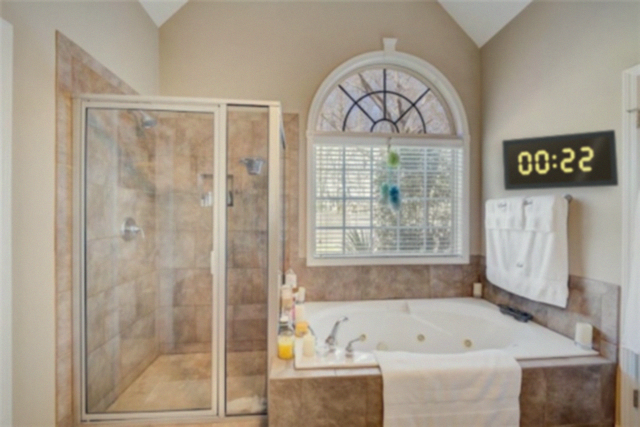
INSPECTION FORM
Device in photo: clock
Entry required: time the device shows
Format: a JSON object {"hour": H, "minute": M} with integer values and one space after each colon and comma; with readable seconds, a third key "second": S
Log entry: {"hour": 0, "minute": 22}
